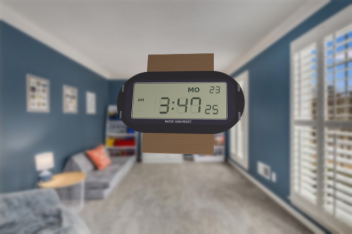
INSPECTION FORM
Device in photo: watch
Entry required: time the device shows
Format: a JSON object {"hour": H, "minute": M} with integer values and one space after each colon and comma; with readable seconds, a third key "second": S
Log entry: {"hour": 3, "minute": 47, "second": 25}
